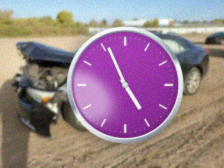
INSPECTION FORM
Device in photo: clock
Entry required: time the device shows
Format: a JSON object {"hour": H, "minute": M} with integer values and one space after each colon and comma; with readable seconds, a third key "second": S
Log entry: {"hour": 4, "minute": 56}
